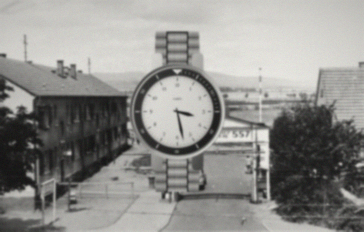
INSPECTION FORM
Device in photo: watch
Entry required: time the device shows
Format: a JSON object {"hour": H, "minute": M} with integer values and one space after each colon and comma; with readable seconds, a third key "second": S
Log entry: {"hour": 3, "minute": 28}
